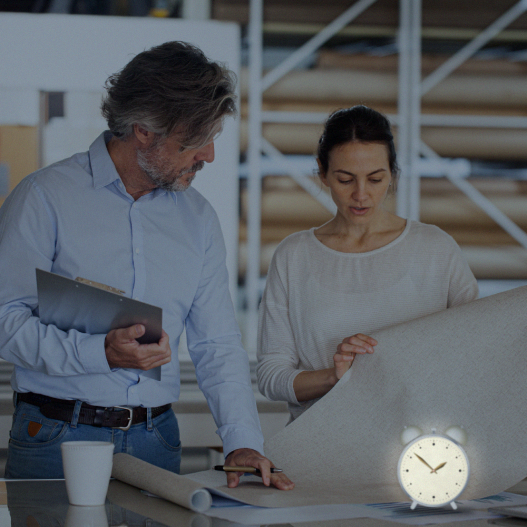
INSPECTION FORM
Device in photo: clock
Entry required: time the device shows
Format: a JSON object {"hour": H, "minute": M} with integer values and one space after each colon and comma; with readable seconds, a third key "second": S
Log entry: {"hour": 1, "minute": 52}
